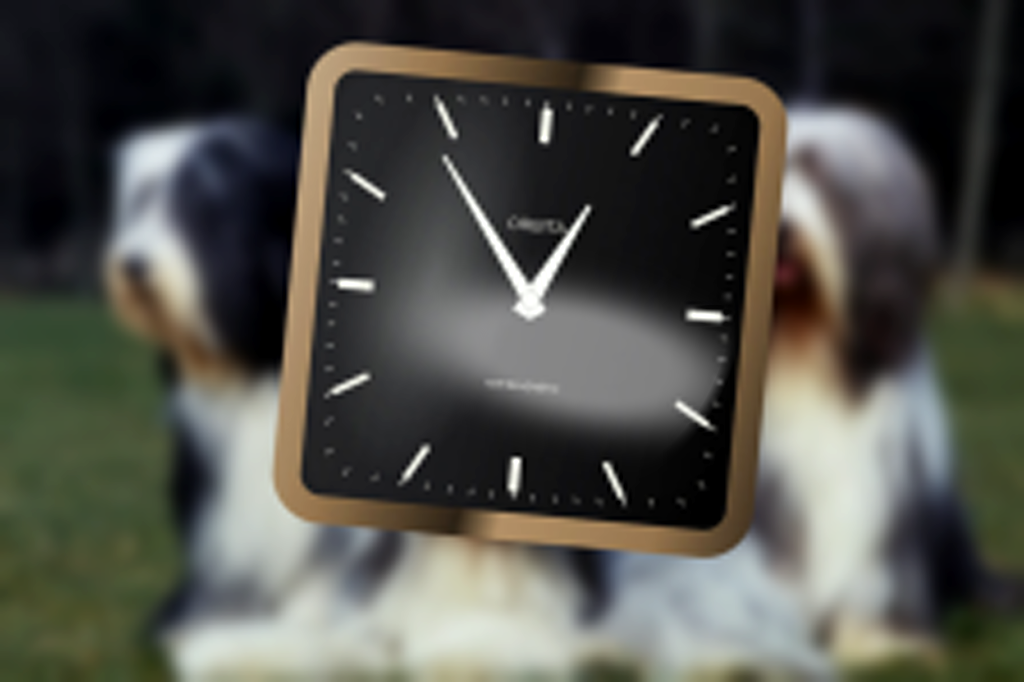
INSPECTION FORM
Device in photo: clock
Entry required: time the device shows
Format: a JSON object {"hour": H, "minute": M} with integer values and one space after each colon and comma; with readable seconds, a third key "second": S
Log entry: {"hour": 12, "minute": 54}
